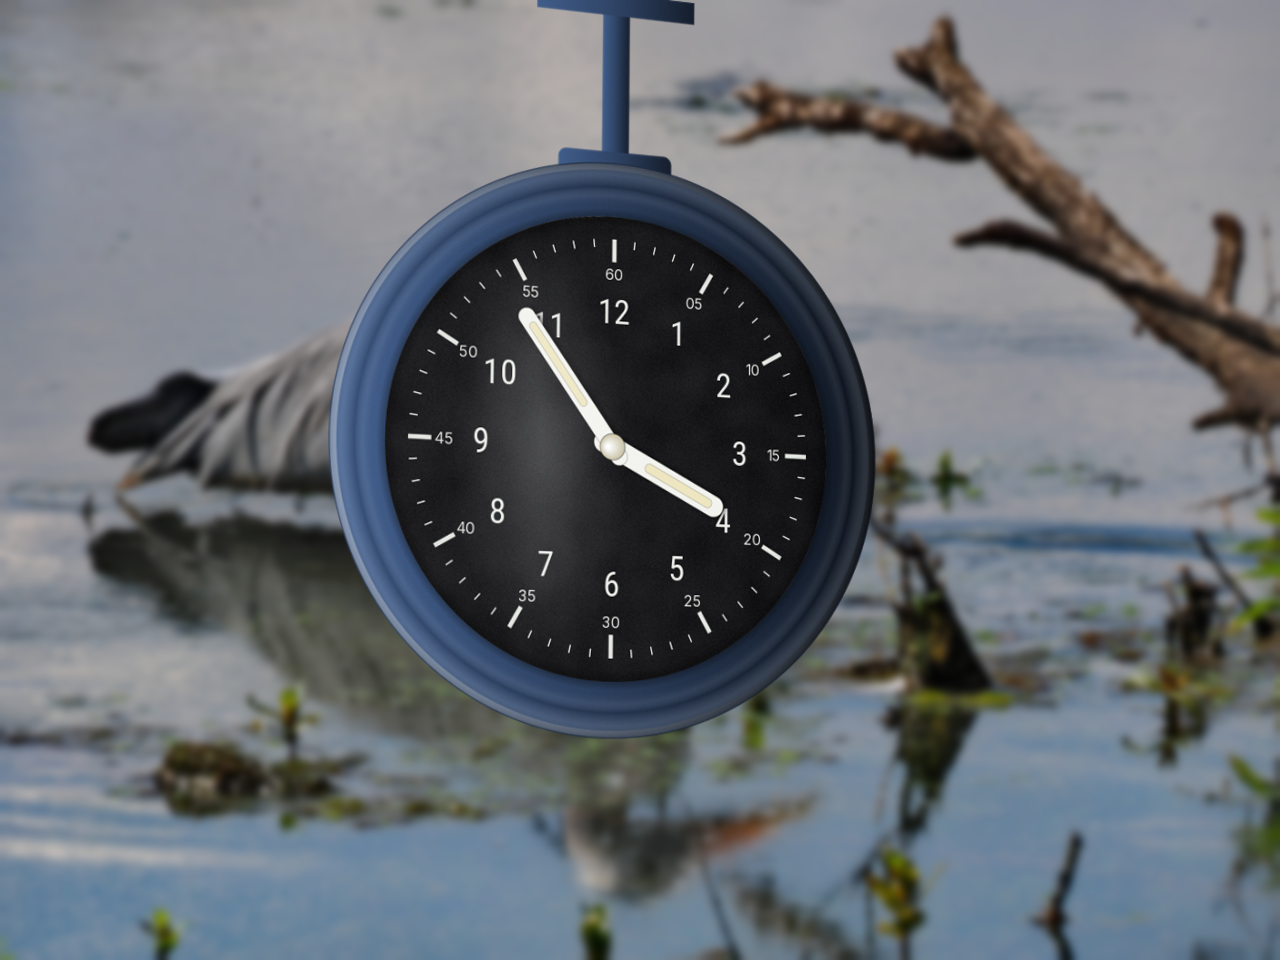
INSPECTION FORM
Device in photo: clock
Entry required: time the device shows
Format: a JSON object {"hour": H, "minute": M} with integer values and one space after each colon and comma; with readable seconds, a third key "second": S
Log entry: {"hour": 3, "minute": 54}
